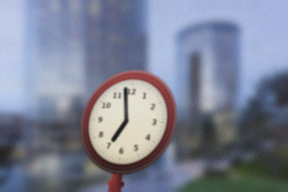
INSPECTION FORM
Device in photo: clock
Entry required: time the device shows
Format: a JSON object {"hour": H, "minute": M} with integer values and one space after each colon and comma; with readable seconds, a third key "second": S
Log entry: {"hour": 6, "minute": 58}
